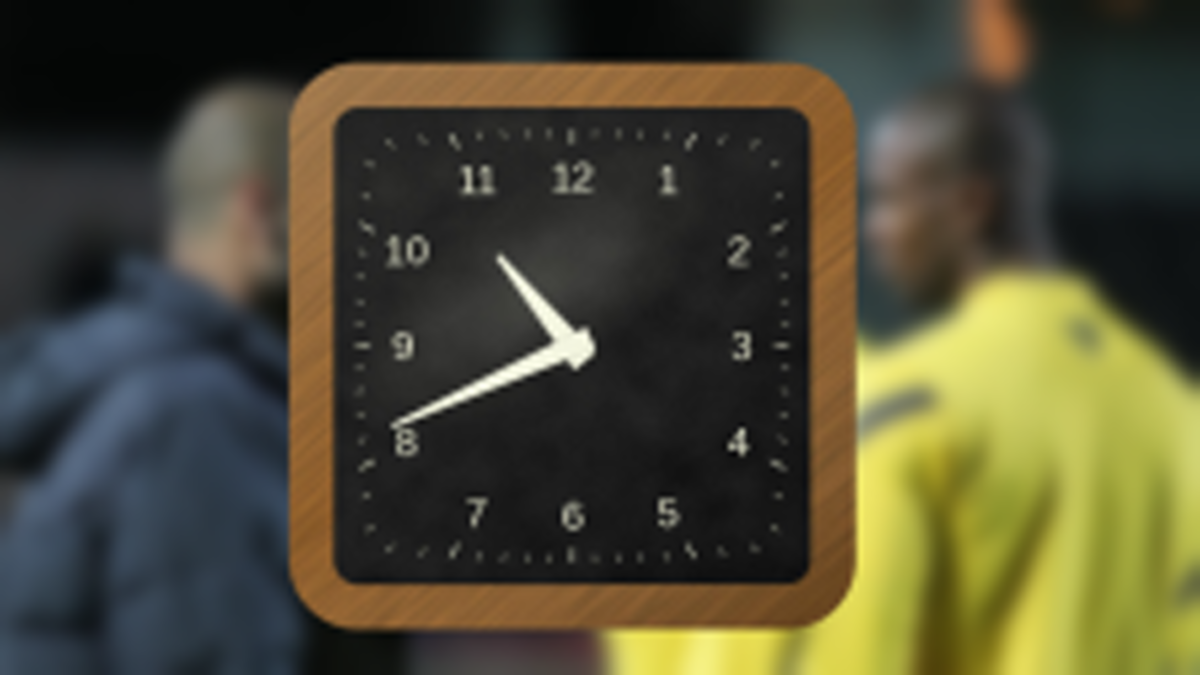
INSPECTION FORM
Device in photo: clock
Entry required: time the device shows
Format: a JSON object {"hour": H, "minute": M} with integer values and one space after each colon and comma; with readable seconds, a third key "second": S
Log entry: {"hour": 10, "minute": 41}
